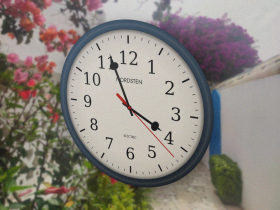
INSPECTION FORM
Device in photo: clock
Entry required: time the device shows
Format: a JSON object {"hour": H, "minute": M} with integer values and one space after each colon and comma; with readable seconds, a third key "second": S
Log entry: {"hour": 3, "minute": 56, "second": 22}
